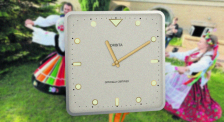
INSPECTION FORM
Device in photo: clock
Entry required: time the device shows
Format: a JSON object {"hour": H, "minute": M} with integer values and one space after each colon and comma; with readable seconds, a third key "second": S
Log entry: {"hour": 11, "minute": 10}
